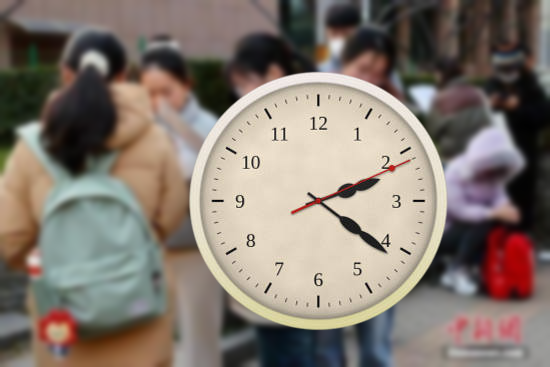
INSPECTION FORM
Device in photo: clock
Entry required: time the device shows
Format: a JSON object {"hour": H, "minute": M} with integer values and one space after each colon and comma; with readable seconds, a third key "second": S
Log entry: {"hour": 2, "minute": 21, "second": 11}
